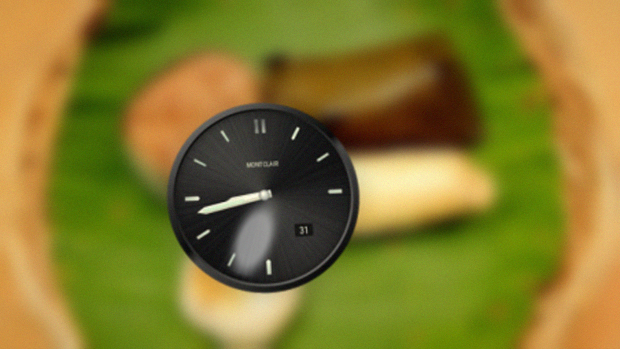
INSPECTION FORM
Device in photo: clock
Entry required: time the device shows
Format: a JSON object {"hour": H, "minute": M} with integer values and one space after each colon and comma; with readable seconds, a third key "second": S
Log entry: {"hour": 8, "minute": 43}
